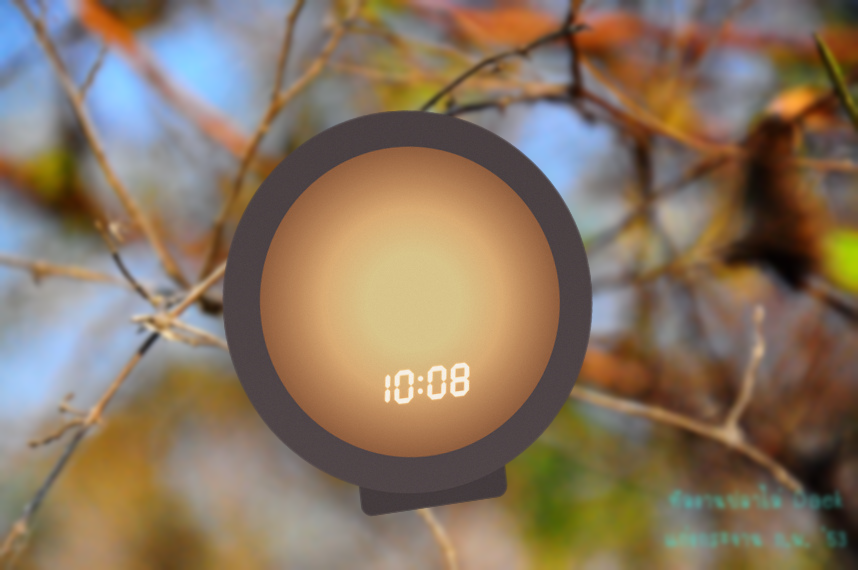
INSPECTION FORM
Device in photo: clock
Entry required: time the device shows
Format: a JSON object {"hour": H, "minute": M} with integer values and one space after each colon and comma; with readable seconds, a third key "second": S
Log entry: {"hour": 10, "minute": 8}
